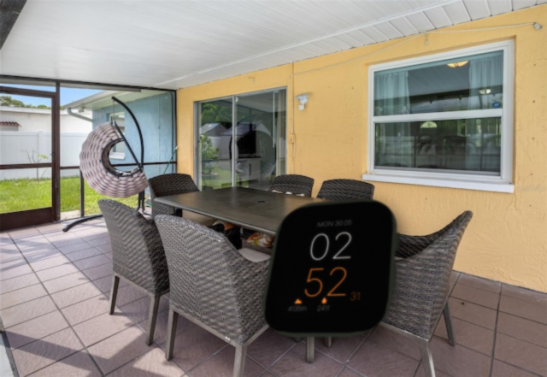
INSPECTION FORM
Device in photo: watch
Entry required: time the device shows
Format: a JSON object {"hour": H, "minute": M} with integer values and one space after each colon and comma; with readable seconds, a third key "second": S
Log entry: {"hour": 2, "minute": 52, "second": 31}
